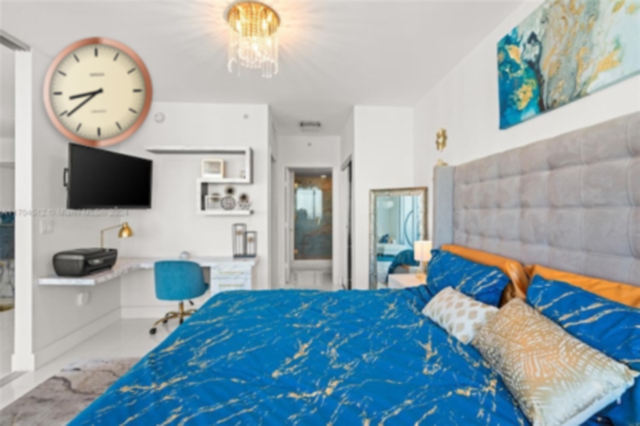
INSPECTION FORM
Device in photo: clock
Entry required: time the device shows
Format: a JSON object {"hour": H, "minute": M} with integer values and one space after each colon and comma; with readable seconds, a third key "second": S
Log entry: {"hour": 8, "minute": 39}
